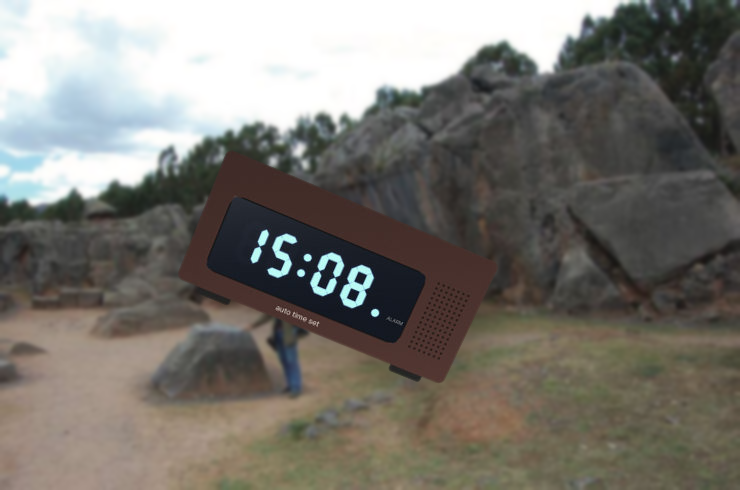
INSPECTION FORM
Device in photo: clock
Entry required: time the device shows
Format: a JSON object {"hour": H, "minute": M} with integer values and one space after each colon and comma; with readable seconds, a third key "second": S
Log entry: {"hour": 15, "minute": 8}
